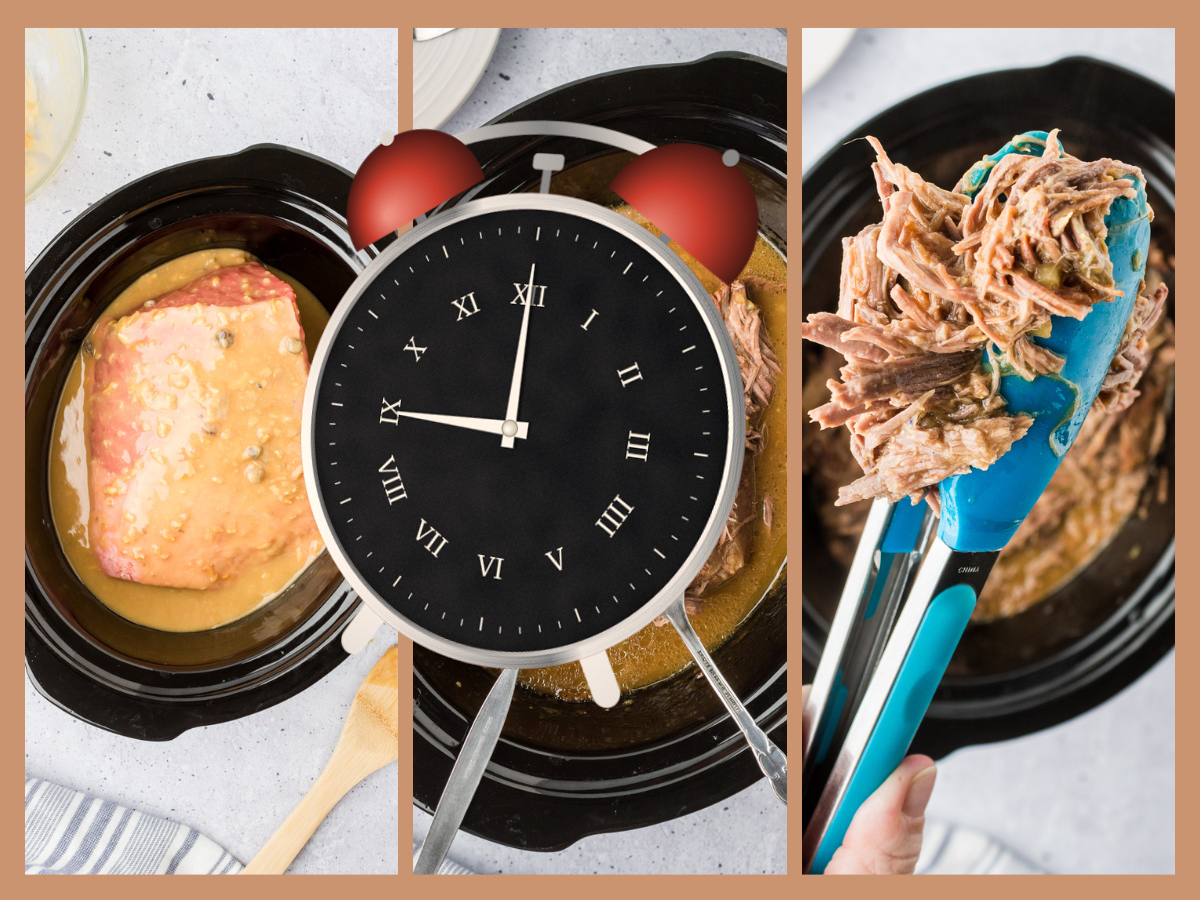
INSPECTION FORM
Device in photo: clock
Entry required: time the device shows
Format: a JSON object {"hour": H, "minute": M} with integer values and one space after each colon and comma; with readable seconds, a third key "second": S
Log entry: {"hour": 9, "minute": 0}
